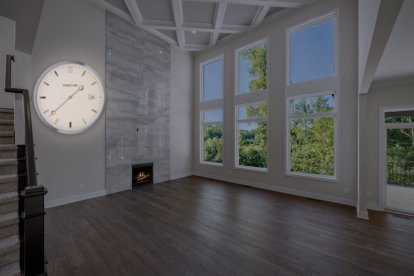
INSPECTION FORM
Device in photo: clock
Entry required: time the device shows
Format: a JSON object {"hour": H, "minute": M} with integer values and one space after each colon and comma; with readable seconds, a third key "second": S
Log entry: {"hour": 1, "minute": 38}
